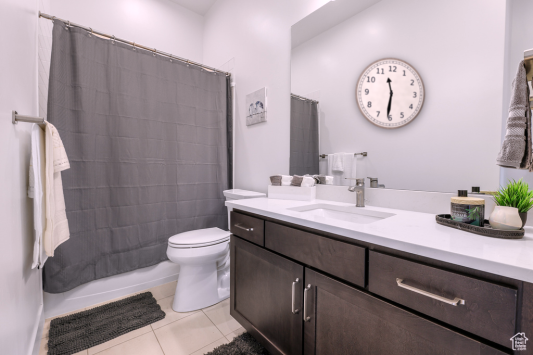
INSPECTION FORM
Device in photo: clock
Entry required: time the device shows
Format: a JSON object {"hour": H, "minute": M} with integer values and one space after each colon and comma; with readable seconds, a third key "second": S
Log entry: {"hour": 11, "minute": 31}
